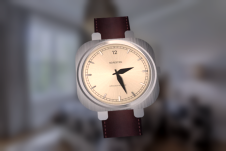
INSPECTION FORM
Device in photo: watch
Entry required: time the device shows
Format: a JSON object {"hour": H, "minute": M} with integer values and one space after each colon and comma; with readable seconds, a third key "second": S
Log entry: {"hour": 2, "minute": 27}
